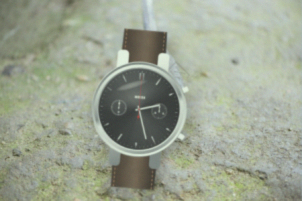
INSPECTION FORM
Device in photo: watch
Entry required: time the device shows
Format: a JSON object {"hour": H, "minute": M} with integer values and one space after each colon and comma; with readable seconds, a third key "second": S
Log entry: {"hour": 2, "minute": 27}
